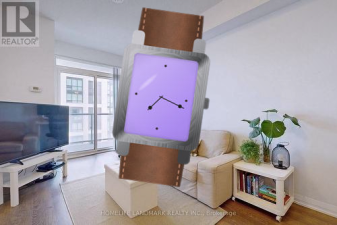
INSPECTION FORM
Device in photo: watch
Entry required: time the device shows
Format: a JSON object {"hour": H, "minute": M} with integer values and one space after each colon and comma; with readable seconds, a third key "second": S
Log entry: {"hour": 7, "minute": 18}
